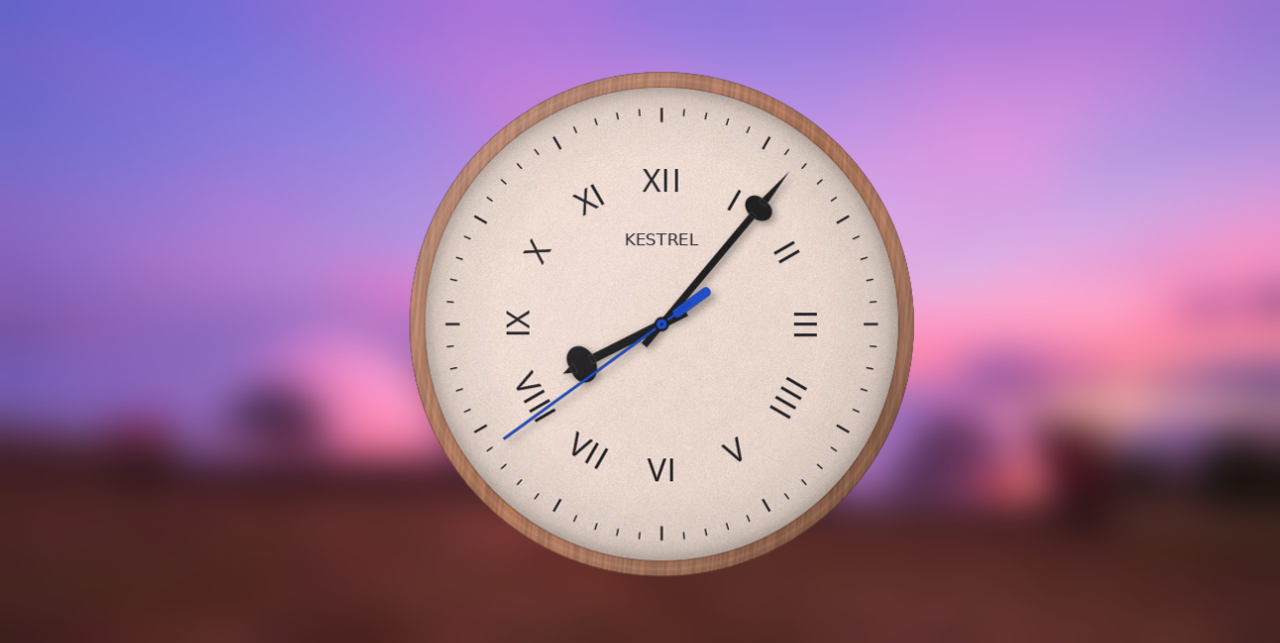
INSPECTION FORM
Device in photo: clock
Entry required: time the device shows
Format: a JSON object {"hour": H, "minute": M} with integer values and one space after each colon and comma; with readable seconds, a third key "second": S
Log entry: {"hour": 8, "minute": 6, "second": 39}
